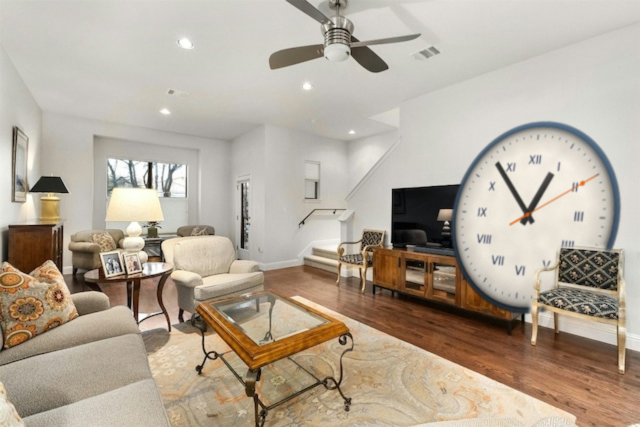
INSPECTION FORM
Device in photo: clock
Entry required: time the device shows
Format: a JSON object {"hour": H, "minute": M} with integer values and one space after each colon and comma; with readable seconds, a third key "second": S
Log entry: {"hour": 12, "minute": 53, "second": 10}
